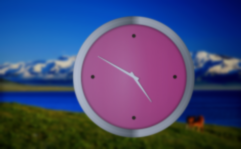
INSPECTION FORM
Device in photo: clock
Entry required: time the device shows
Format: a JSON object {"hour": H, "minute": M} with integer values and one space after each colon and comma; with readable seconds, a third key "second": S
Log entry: {"hour": 4, "minute": 50}
